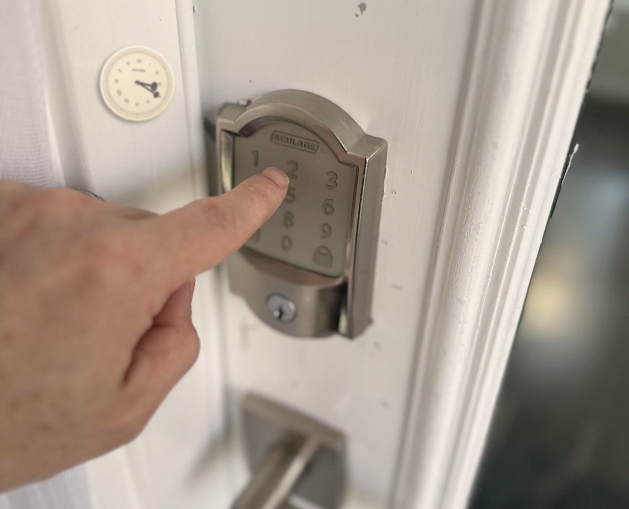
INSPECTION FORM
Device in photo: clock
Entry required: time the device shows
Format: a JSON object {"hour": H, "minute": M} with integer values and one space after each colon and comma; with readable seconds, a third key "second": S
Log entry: {"hour": 3, "minute": 20}
